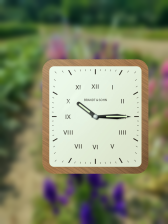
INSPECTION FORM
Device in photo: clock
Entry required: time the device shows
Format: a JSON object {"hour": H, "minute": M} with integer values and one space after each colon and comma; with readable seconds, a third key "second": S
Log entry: {"hour": 10, "minute": 15}
